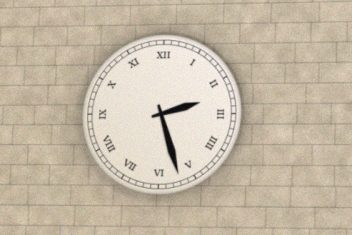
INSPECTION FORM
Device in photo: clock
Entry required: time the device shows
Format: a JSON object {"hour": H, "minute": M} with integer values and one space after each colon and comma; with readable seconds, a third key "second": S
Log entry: {"hour": 2, "minute": 27}
